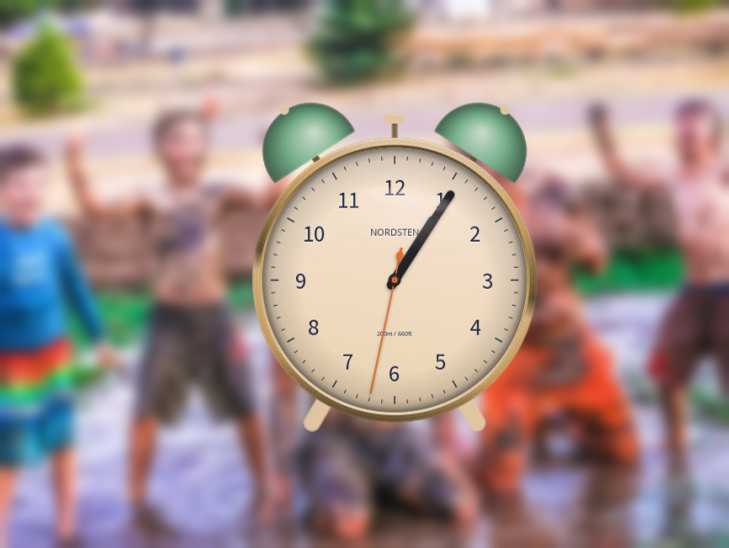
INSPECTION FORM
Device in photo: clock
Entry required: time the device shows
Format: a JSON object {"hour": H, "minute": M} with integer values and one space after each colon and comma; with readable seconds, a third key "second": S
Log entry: {"hour": 1, "minute": 5, "second": 32}
